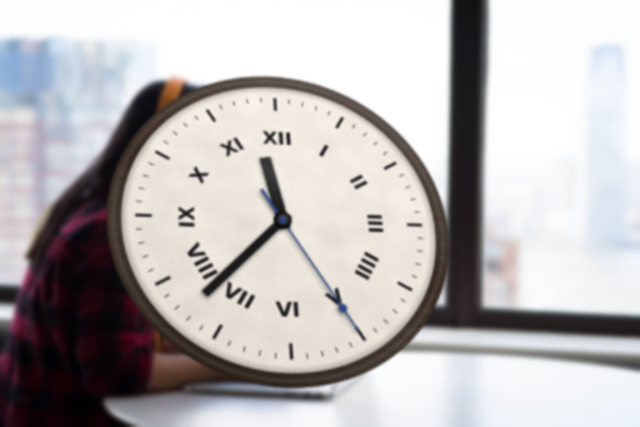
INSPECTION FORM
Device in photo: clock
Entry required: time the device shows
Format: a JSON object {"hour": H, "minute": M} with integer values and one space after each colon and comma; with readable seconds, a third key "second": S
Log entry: {"hour": 11, "minute": 37, "second": 25}
